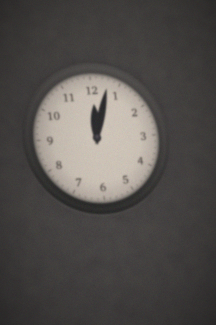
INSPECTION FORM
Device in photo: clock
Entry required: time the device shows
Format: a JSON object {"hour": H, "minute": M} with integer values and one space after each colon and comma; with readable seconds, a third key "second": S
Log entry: {"hour": 12, "minute": 3}
